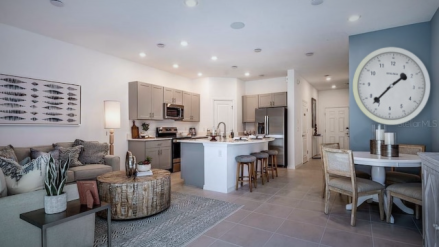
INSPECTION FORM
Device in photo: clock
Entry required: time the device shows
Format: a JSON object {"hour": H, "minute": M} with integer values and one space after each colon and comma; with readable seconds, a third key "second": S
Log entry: {"hour": 1, "minute": 37}
